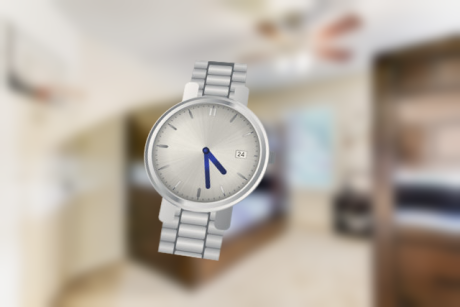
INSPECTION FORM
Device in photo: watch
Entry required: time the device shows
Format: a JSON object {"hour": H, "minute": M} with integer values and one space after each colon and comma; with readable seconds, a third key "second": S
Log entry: {"hour": 4, "minute": 28}
